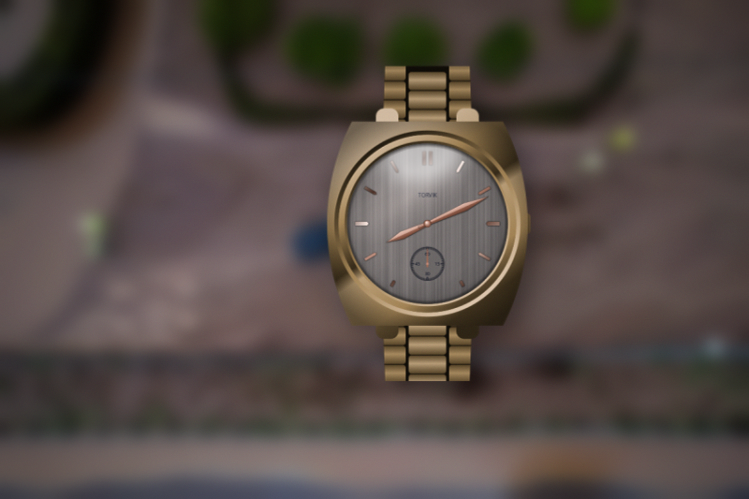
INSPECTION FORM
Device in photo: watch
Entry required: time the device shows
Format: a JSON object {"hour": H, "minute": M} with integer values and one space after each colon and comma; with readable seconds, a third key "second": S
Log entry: {"hour": 8, "minute": 11}
